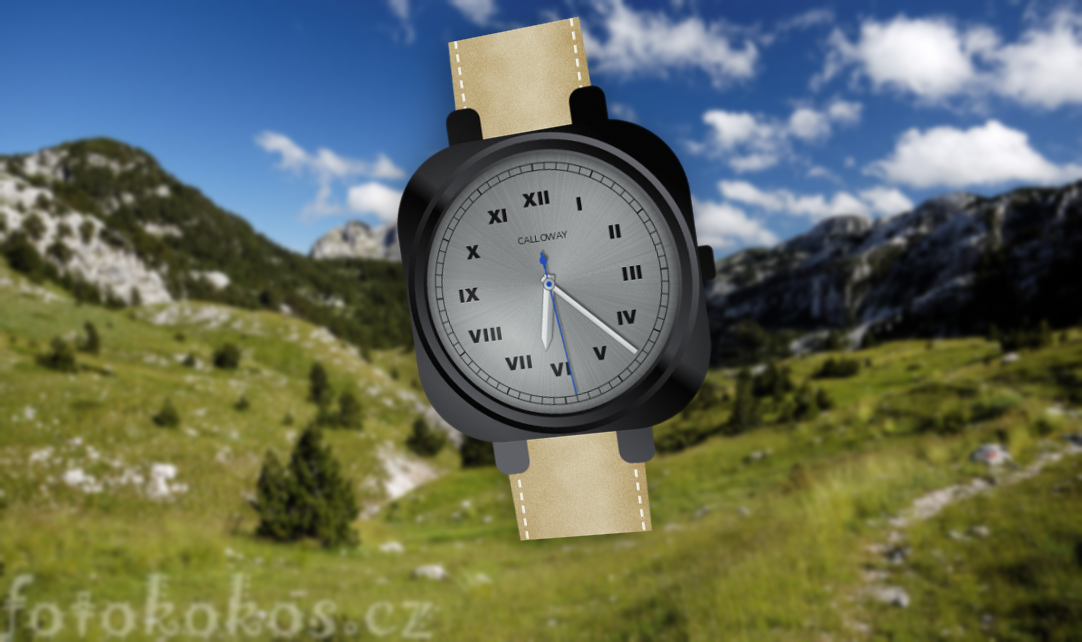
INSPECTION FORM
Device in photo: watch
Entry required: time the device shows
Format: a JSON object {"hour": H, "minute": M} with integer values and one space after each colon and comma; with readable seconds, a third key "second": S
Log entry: {"hour": 6, "minute": 22, "second": 29}
